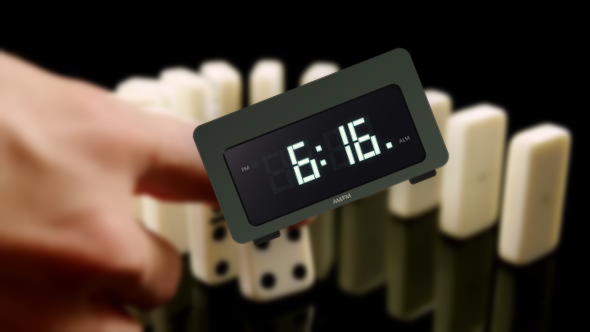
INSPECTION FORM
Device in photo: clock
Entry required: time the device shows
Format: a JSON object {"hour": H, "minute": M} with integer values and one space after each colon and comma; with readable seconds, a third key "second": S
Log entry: {"hour": 6, "minute": 16}
